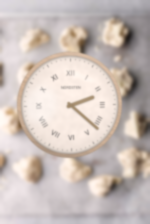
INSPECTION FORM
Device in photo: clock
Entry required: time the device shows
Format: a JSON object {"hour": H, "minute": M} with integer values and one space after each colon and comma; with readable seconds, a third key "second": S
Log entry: {"hour": 2, "minute": 22}
